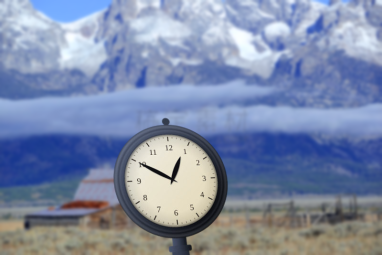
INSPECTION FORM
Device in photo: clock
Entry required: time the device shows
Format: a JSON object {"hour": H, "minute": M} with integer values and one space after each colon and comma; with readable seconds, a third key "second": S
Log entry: {"hour": 12, "minute": 50}
